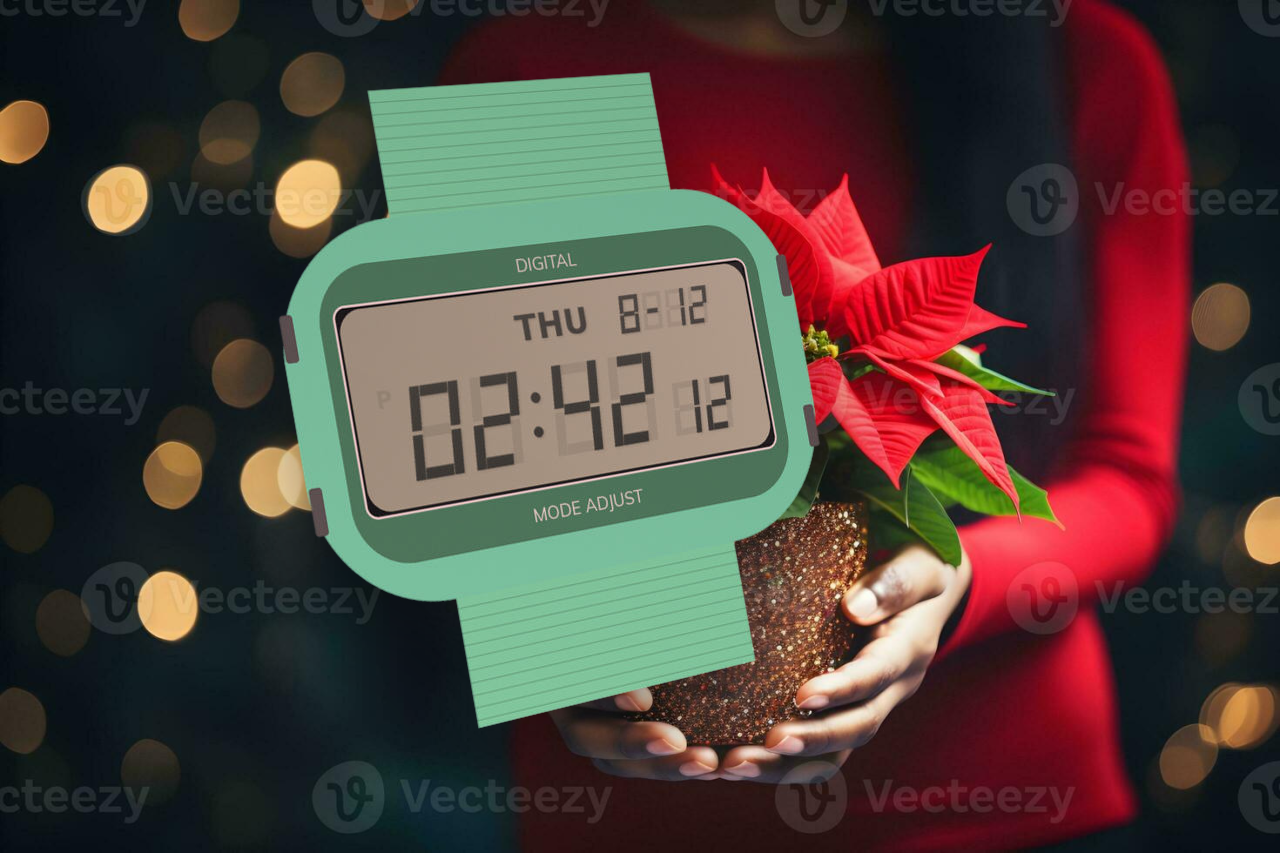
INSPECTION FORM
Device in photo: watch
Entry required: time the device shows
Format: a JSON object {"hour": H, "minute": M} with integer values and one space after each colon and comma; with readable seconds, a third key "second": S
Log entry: {"hour": 2, "minute": 42, "second": 12}
